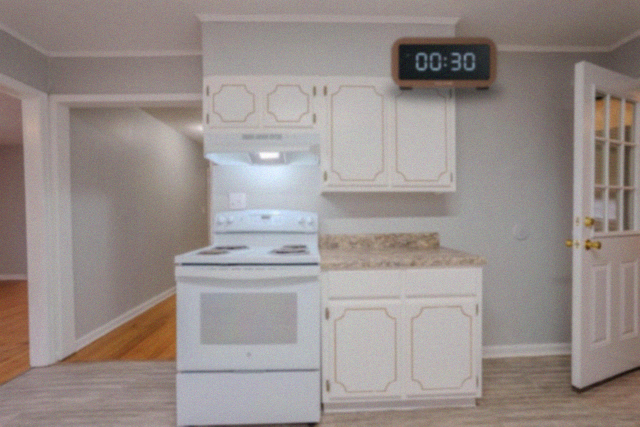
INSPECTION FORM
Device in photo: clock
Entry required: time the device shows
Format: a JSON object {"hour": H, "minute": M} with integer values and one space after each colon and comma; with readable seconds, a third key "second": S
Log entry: {"hour": 0, "minute": 30}
